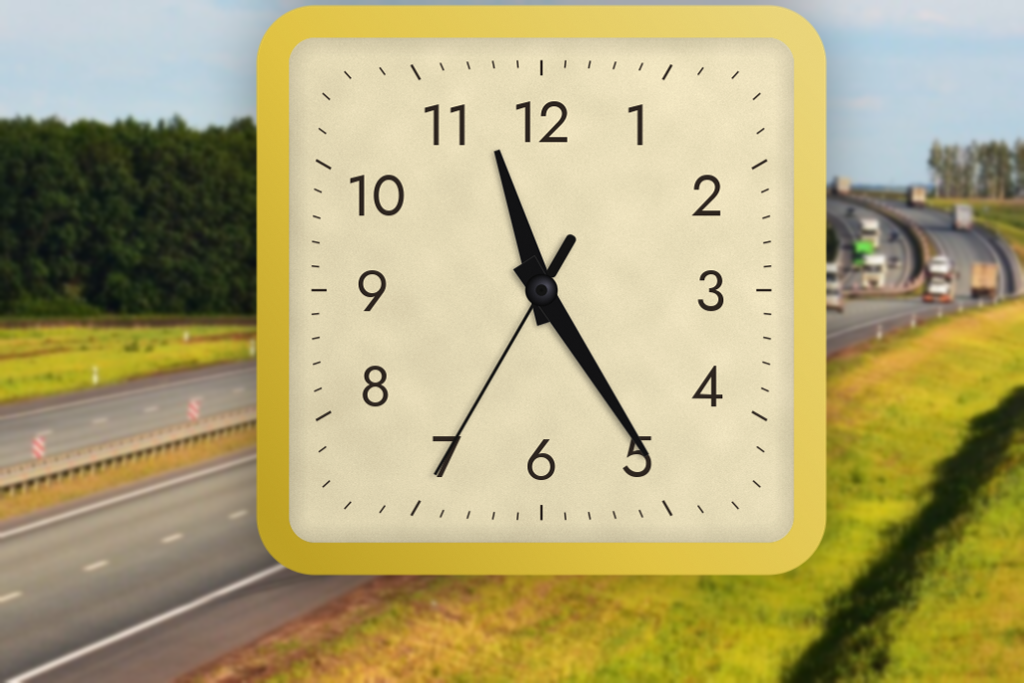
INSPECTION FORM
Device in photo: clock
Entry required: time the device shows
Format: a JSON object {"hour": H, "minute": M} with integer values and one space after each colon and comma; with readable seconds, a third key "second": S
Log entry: {"hour": 11, "minute": 24, "second": 35}
